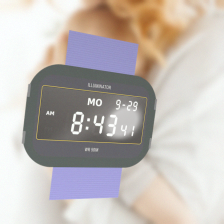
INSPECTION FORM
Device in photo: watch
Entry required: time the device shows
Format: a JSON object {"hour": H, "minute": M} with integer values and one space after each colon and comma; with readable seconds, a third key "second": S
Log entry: {"hour": 8, "minute": 43, "second": 41}
